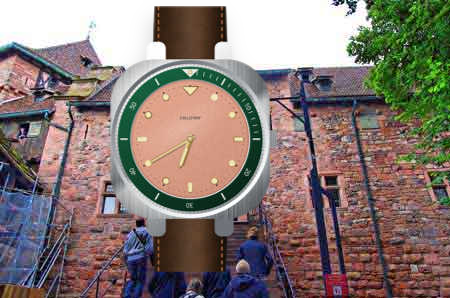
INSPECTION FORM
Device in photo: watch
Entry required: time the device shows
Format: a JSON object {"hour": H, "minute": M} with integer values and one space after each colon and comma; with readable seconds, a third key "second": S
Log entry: {"hour": 6, "minute": 40}
